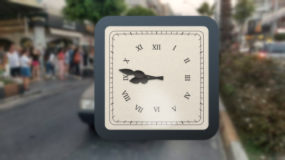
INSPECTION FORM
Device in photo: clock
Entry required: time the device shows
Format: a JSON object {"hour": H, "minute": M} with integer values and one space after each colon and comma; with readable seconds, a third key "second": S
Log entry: {"hour": 8, "minute": 47}
